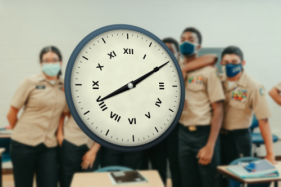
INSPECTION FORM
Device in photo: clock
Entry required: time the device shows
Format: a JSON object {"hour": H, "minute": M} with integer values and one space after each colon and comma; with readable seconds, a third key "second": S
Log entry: {"hour": 8, "minute": 10}
